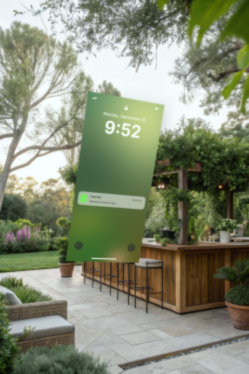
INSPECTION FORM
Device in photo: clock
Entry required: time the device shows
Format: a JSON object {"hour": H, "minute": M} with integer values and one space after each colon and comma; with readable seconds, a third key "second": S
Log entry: {"hour": 9, "minute": 52}
